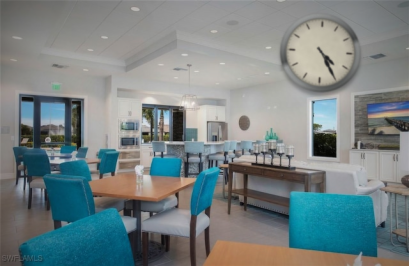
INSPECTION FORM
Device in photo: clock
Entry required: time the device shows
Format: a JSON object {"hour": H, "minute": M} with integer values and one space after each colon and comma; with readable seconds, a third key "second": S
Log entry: {"hour": 4, "minute": 25}
